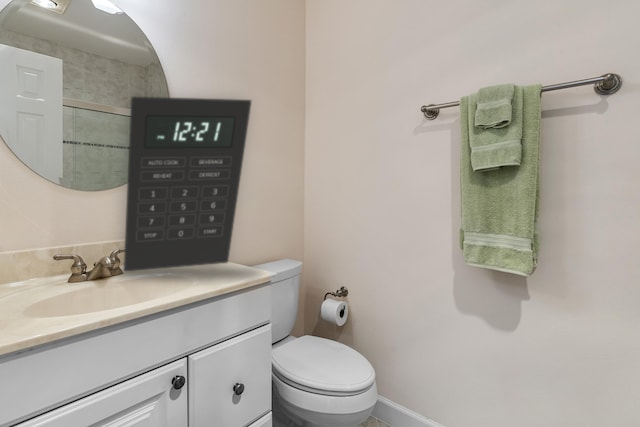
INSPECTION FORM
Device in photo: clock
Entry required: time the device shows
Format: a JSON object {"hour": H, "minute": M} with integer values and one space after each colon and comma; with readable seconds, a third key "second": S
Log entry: {"hour": 12, "minute": 21}
